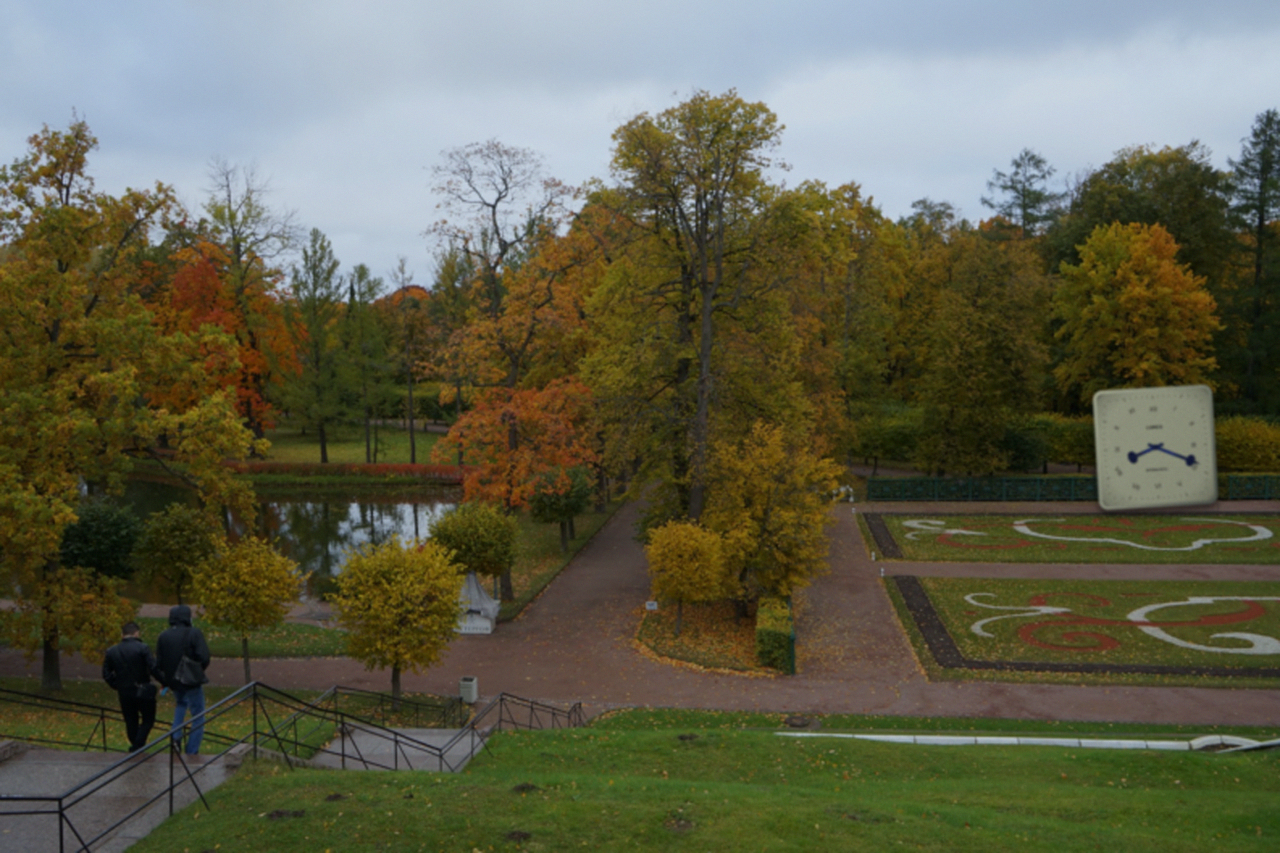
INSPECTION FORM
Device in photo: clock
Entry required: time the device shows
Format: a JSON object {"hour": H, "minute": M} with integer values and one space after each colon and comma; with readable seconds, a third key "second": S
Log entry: {"hour": 8, "minute": 19}
